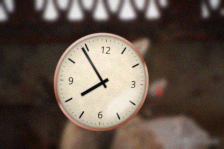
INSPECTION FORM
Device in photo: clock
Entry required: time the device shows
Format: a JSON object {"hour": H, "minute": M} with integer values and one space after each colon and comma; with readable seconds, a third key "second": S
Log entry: {"hour": 7, "minute": 54}
